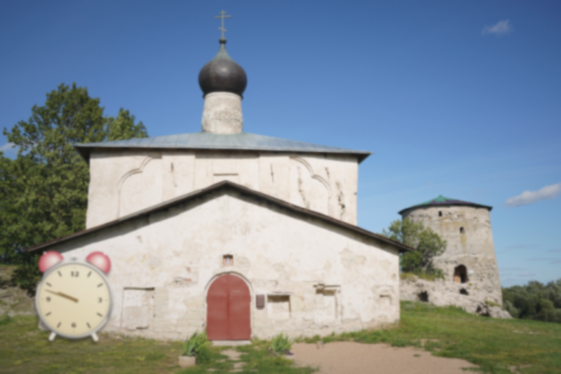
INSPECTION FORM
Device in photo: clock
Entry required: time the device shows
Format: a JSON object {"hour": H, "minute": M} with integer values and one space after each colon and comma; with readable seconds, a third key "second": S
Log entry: {"hour": 9, "minute": 48}
